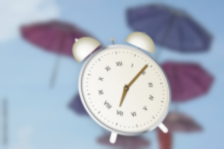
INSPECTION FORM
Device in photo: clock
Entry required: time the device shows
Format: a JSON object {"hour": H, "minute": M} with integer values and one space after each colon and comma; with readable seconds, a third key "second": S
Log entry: {"hour": 7, "minute": 9}
